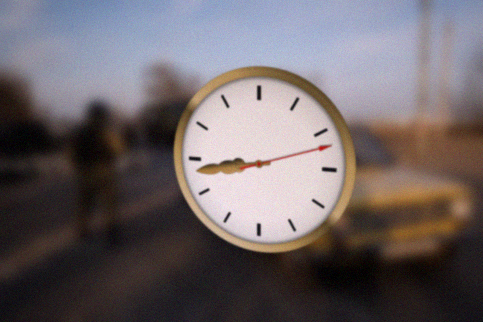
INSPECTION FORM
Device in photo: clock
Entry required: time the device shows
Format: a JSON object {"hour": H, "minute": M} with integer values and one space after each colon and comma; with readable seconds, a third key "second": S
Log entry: {"hour": 8, "minute": 43, "second": 12}
